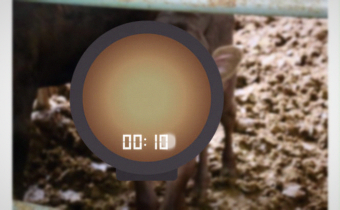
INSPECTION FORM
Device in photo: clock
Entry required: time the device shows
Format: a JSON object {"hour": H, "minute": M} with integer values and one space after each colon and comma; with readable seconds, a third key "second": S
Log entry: {"hour": 0, "minute": 10}
